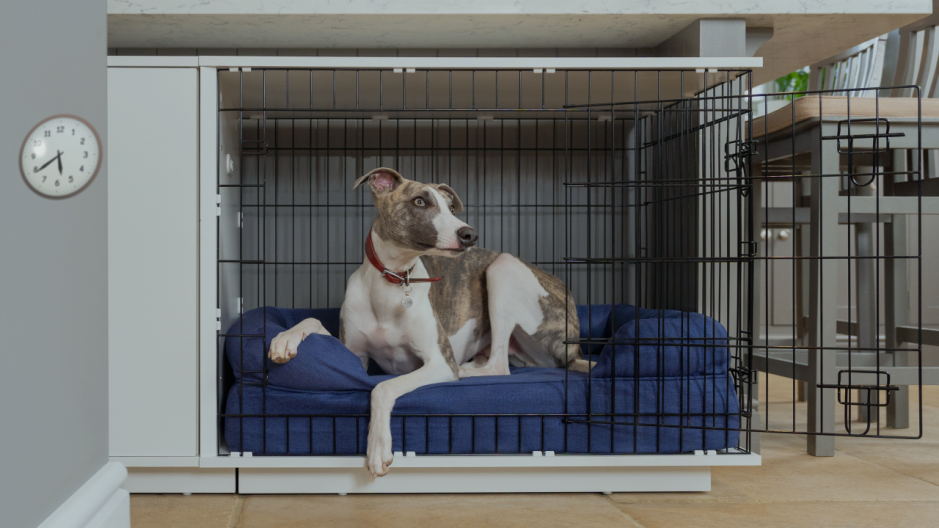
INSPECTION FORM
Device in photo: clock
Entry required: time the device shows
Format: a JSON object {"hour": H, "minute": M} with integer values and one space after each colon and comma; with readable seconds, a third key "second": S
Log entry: {"hour": 5, "minute": 39}
